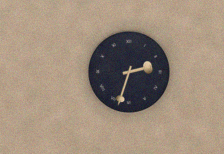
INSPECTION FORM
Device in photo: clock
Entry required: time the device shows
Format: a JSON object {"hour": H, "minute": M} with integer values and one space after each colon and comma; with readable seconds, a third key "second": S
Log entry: {"hour": 2, "minute": 33}
